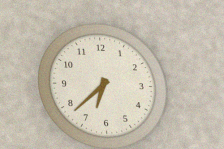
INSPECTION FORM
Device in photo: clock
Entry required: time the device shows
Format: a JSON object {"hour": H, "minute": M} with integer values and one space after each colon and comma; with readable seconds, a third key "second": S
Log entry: {"hour": 6, "minute": 38}
